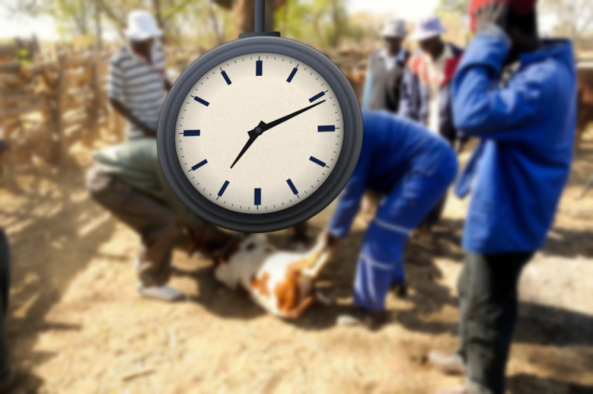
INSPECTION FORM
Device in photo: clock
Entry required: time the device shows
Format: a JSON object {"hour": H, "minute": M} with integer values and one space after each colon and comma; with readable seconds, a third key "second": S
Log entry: {"hour": 7, "minute": 11}
